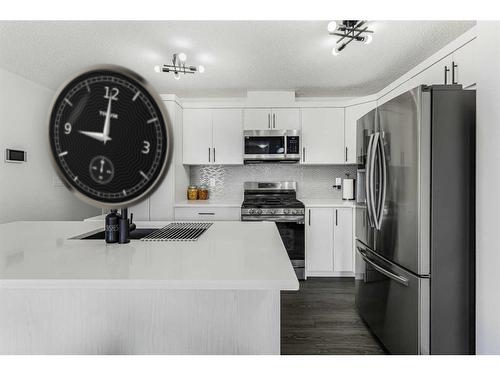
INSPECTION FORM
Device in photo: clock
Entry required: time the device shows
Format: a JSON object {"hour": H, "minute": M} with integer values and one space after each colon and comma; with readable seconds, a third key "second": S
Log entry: {"hour": 9, "minute": 0}
